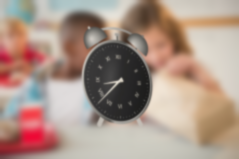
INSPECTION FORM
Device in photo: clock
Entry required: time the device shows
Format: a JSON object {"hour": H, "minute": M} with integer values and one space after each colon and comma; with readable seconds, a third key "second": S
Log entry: {"hour": 8, "minute": 38}
